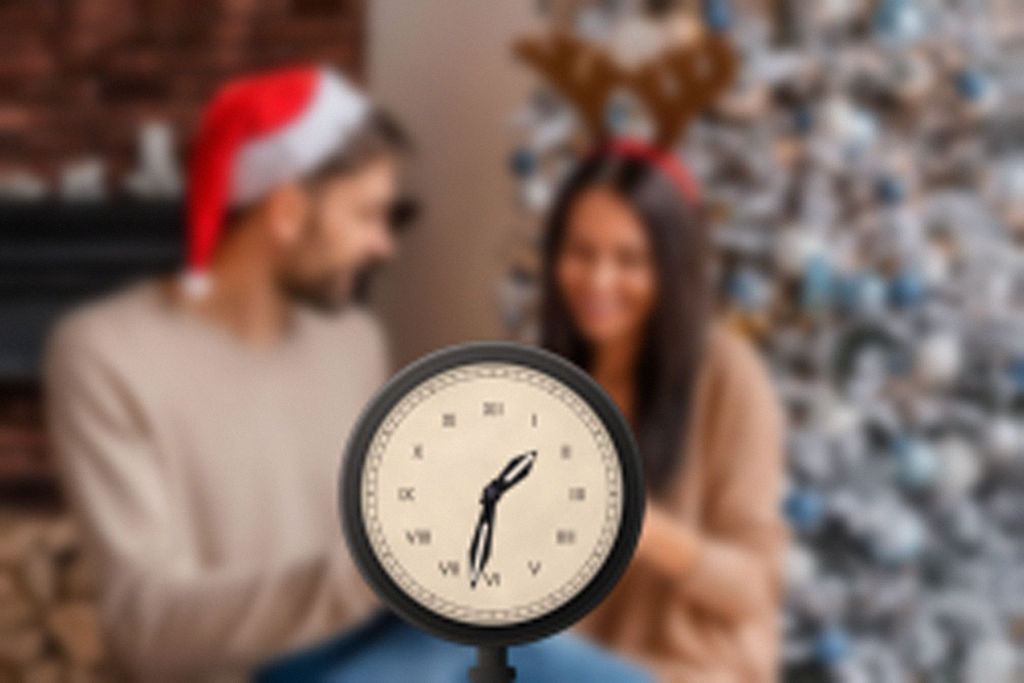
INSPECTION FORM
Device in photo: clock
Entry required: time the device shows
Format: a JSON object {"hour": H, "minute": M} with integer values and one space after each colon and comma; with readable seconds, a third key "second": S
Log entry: {"hour": 1, "minute": 32}
